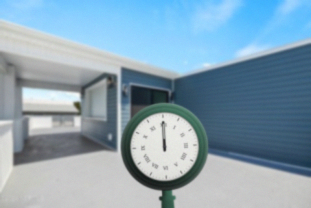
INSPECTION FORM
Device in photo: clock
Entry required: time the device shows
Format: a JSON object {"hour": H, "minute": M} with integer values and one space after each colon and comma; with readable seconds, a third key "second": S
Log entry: {"hour": 12, "minute": 0}
